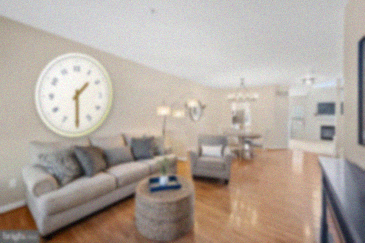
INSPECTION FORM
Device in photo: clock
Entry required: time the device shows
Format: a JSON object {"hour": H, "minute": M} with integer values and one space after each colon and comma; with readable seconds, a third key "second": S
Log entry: {"hour": 1, "minute": 30}
